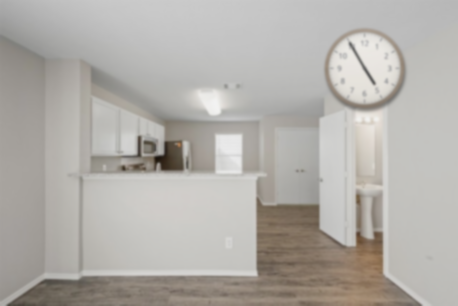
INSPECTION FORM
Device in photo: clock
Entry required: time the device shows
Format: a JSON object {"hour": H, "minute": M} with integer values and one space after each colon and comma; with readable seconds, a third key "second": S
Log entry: {"hour": 4, "minute": 55}
